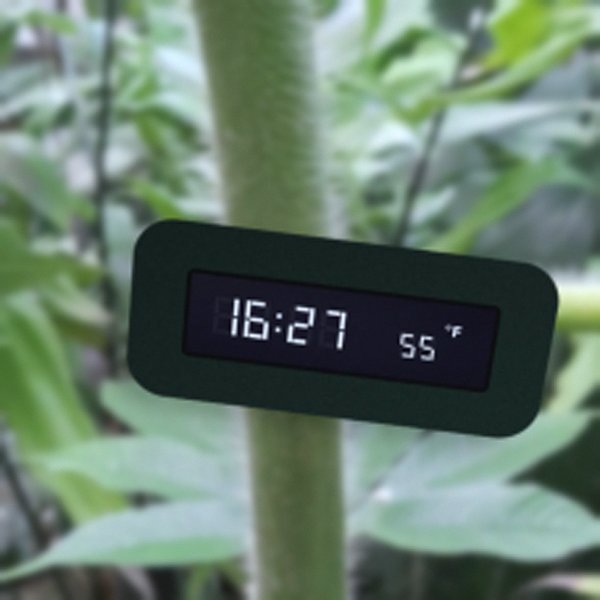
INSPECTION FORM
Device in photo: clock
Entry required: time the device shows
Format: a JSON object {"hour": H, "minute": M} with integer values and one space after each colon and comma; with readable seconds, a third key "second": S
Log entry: {"hour": 16, "minute": 27}
